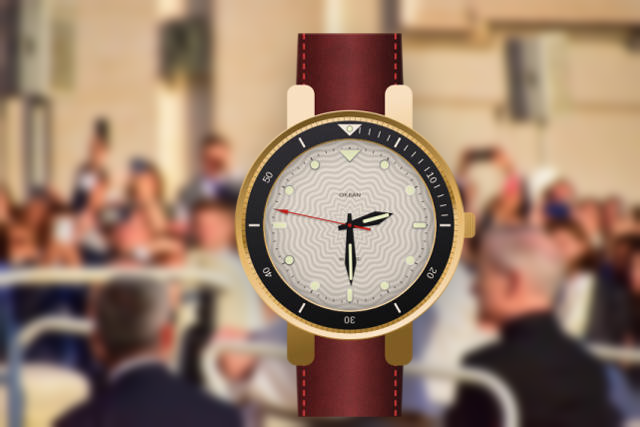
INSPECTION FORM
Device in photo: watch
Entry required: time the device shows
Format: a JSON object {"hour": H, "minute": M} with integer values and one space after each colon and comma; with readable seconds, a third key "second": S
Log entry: {"hour": 2, "minute": 29, "second": 47}
